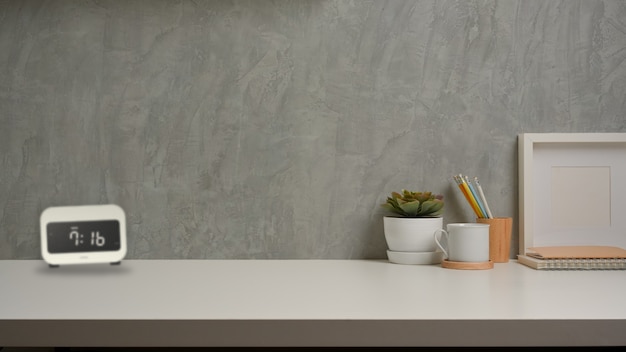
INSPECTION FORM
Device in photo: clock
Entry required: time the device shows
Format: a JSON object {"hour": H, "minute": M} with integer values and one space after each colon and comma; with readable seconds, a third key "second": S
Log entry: {"hour": 7, "minute": 16}
